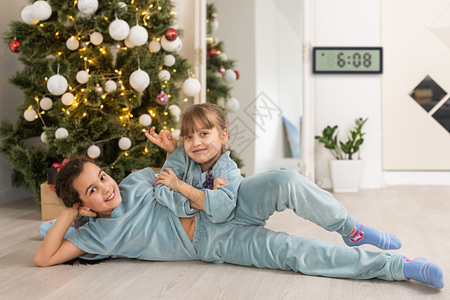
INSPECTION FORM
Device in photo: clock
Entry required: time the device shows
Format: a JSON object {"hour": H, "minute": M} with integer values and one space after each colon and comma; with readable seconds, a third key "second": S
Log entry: {"hour": 6, "minute": 8}
